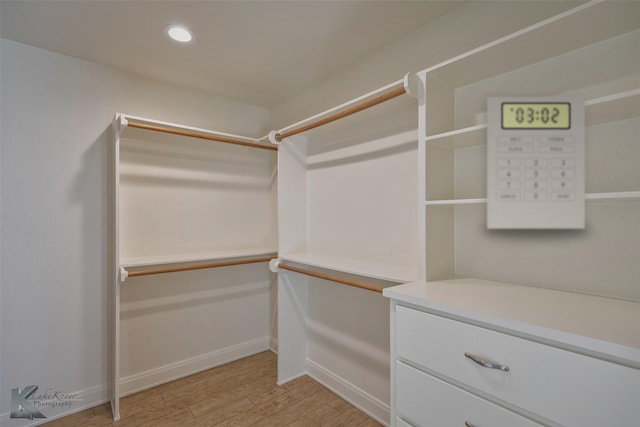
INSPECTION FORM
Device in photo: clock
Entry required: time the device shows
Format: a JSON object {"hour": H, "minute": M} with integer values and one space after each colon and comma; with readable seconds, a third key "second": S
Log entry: {"hour": 3, "minute": 2}
